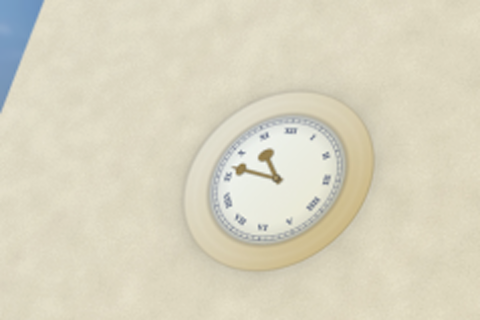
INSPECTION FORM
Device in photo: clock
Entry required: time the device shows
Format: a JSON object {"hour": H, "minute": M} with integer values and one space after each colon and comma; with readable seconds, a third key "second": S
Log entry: {"hour": 10, "minute": 47}
